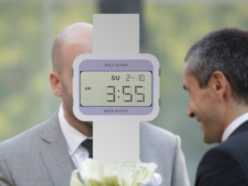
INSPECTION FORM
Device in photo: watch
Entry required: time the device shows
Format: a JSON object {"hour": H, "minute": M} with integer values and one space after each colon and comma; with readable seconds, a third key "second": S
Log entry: {"hour": 3, "minute": 55}
